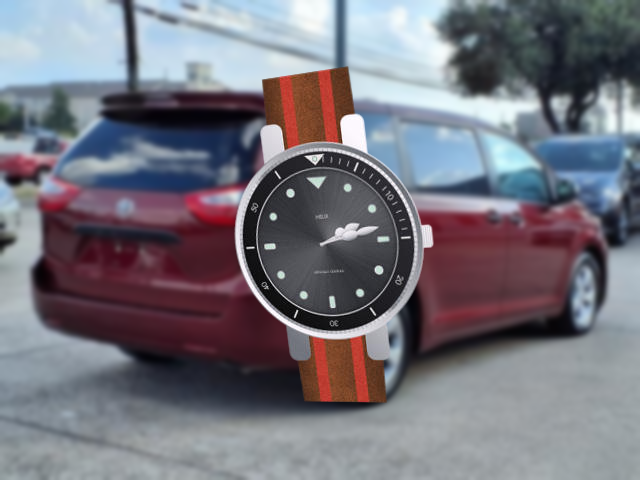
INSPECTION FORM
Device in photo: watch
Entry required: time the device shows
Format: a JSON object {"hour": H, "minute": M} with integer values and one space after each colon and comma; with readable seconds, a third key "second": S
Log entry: {"hour": 2, "minute": 13}
